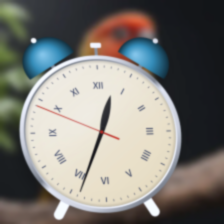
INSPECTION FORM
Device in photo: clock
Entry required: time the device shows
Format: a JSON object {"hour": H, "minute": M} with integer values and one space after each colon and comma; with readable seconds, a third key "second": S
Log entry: {"hour": 12, "minute": 33, "second": 49}
